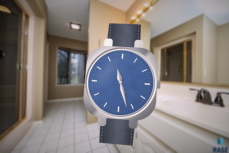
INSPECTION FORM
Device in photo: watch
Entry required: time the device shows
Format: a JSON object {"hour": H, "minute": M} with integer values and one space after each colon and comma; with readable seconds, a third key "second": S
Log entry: {"hour": 11, "minute": 27}
